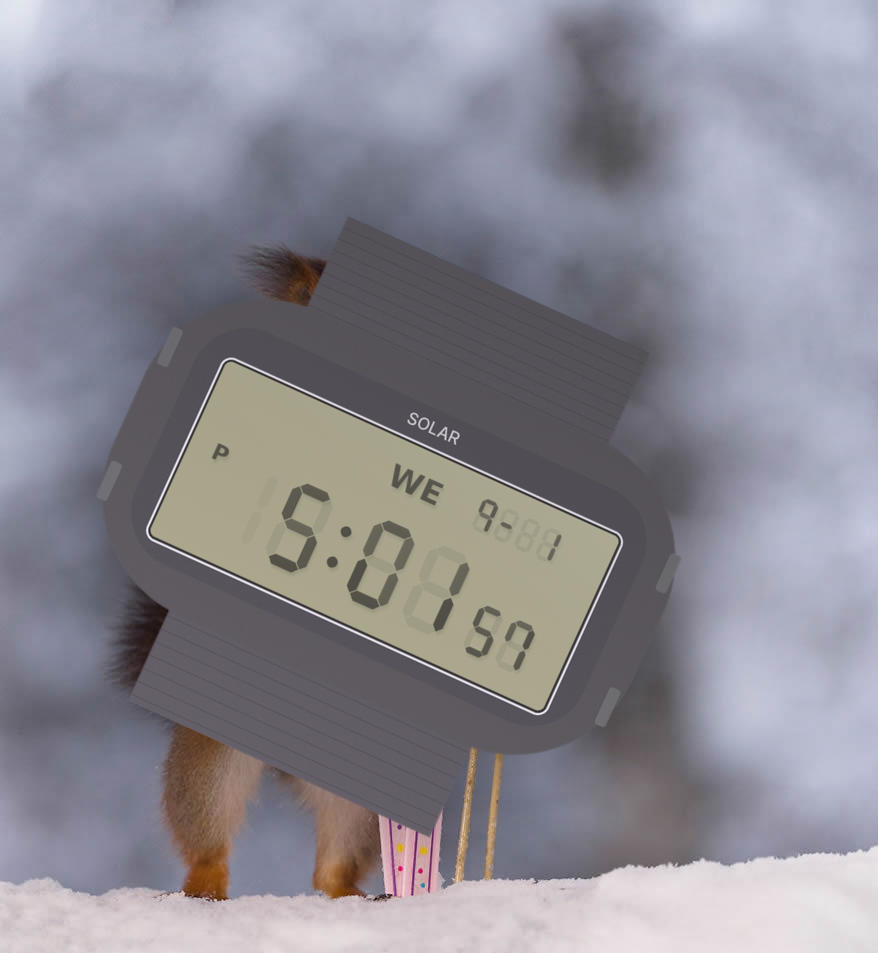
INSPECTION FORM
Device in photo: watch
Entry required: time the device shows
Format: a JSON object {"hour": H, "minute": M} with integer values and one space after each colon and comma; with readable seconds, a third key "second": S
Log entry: {"hour": 5, "minute": 1, "second": 57}
